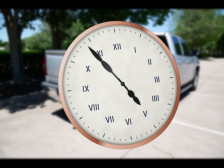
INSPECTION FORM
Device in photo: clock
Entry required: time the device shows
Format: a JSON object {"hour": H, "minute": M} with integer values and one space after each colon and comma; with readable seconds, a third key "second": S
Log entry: {"hour": 4, "minute": 54}
